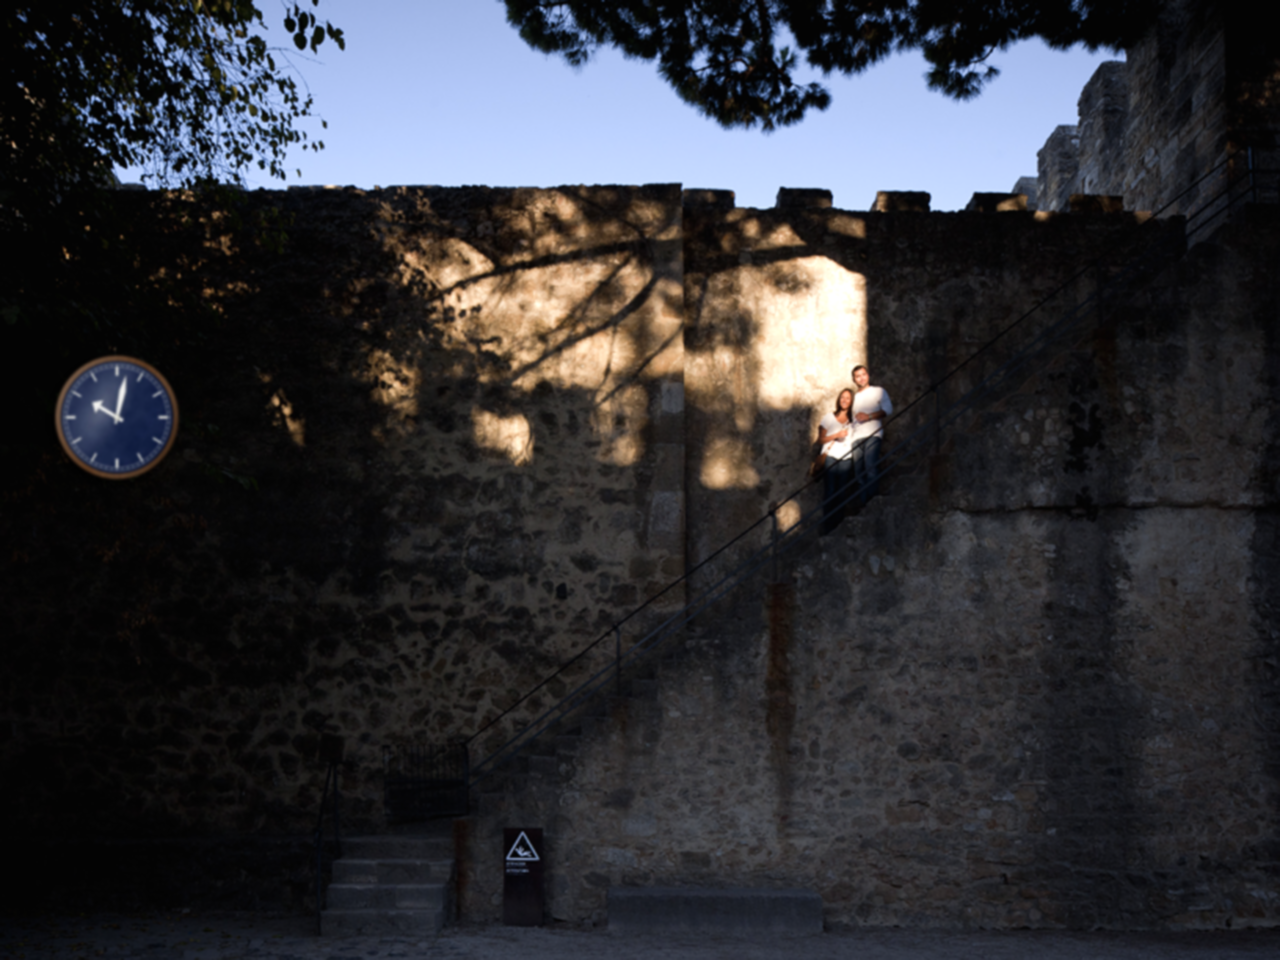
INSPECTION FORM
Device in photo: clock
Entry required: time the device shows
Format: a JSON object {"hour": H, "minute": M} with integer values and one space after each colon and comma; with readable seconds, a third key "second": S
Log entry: {"hour": 10, "minute": 2}
